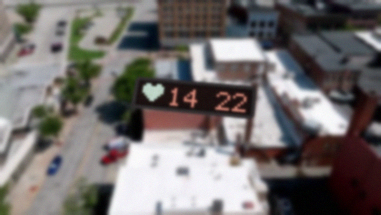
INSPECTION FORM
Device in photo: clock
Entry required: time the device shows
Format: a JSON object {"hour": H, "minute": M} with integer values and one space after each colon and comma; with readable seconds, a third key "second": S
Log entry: {"hour": 14, "minute": 22}
